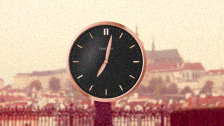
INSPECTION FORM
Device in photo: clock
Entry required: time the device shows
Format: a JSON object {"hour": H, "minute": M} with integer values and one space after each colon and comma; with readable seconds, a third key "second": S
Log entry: {"hour": 7, "minute": 2}
